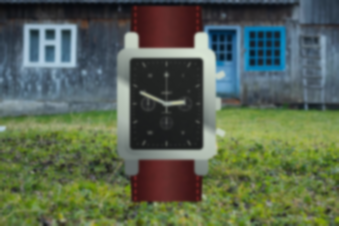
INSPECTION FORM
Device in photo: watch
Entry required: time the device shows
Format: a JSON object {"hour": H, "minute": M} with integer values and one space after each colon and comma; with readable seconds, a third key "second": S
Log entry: {"hour": 2, "minute": 49}
